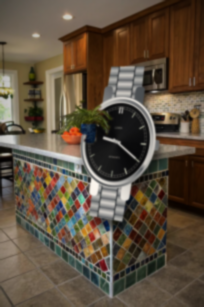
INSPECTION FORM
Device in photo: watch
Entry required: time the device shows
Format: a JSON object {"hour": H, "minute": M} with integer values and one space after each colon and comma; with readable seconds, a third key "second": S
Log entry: {"hour": 9, "minute": 20}
